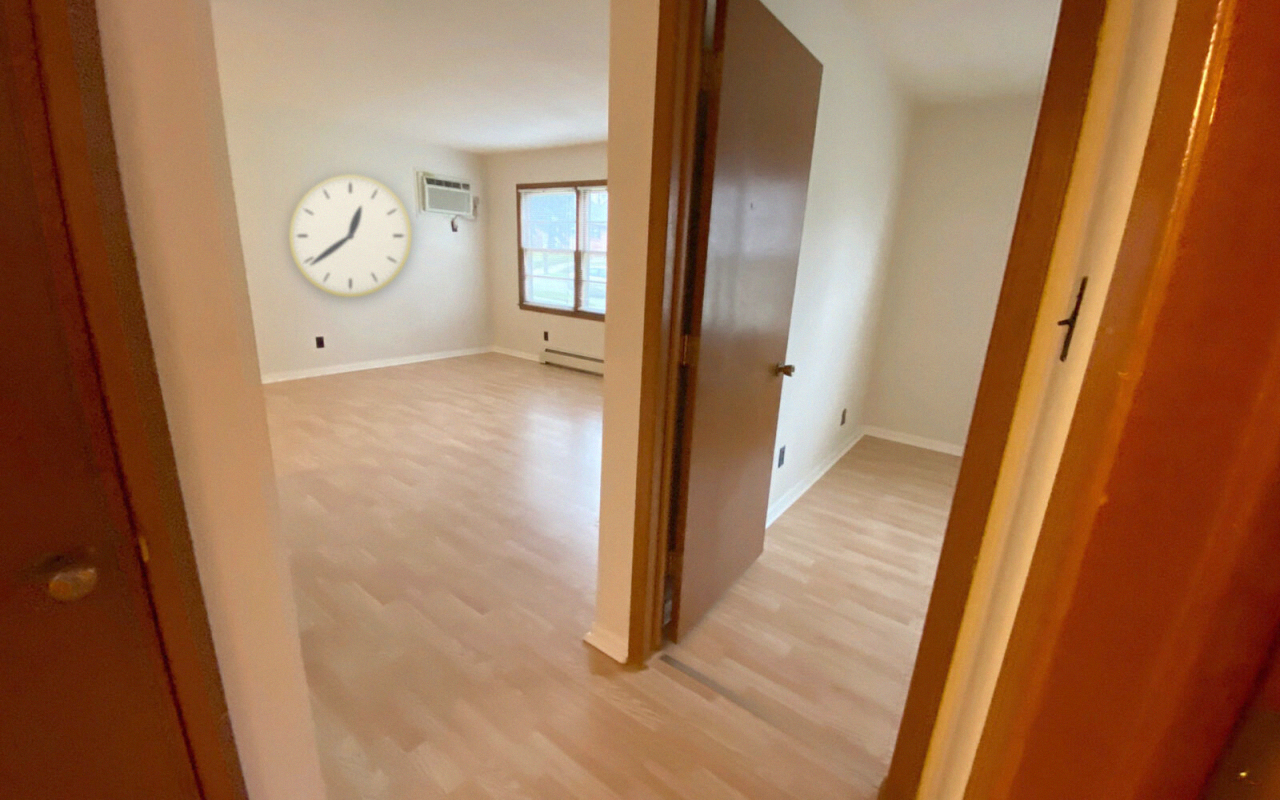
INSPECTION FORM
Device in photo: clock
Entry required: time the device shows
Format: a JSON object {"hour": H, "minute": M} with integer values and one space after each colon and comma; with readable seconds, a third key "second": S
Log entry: {"hour": 12, "minute": 39}
